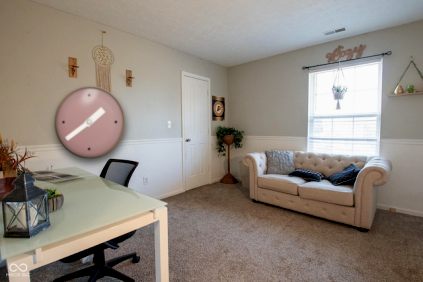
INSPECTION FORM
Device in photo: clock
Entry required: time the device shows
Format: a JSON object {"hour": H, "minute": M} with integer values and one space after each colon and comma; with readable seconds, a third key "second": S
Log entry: {"hour": 1, "minute": 39}
